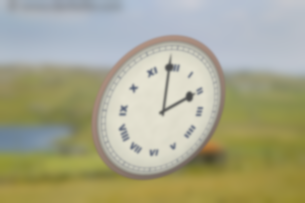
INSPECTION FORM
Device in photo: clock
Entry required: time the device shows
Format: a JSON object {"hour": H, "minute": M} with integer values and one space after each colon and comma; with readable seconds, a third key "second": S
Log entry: {"hour": 1, "minute": 59}
